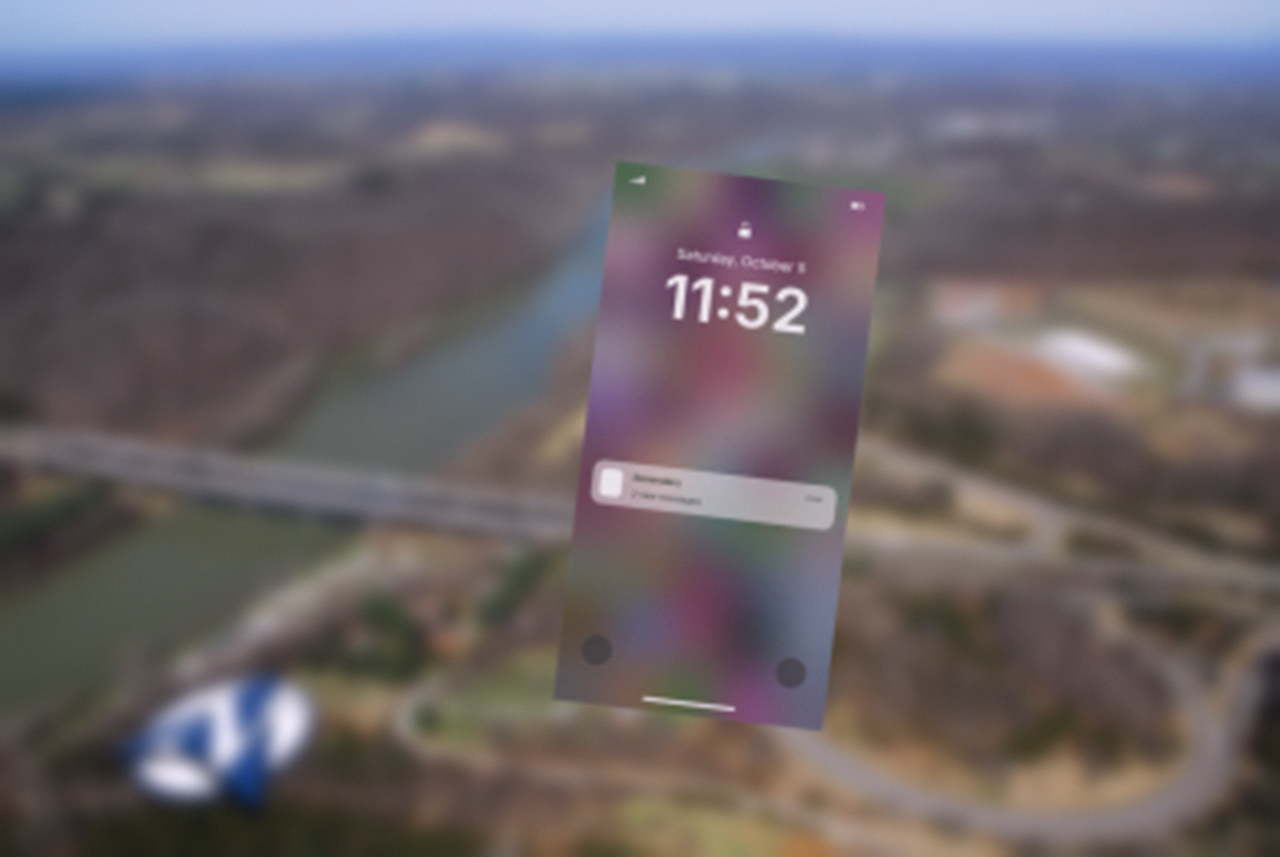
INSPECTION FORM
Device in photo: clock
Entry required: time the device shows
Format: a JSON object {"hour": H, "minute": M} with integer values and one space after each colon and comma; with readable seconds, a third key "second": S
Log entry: {"hour": 11, "minute": 52}
